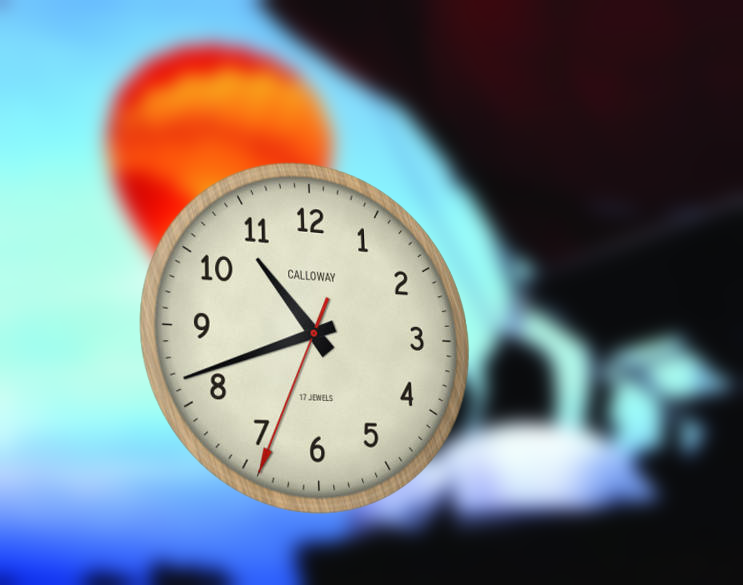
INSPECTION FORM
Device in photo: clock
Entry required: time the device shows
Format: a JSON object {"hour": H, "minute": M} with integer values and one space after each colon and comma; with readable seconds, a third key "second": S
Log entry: {"hour": 10, "minute": 41, "second": 34}
